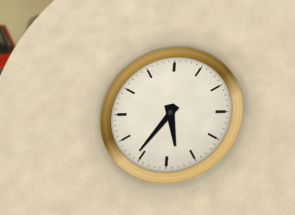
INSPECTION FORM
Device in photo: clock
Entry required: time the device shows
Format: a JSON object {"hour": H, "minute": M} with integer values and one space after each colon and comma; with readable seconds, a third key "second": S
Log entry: {"hour": 5, "minute": 36}
